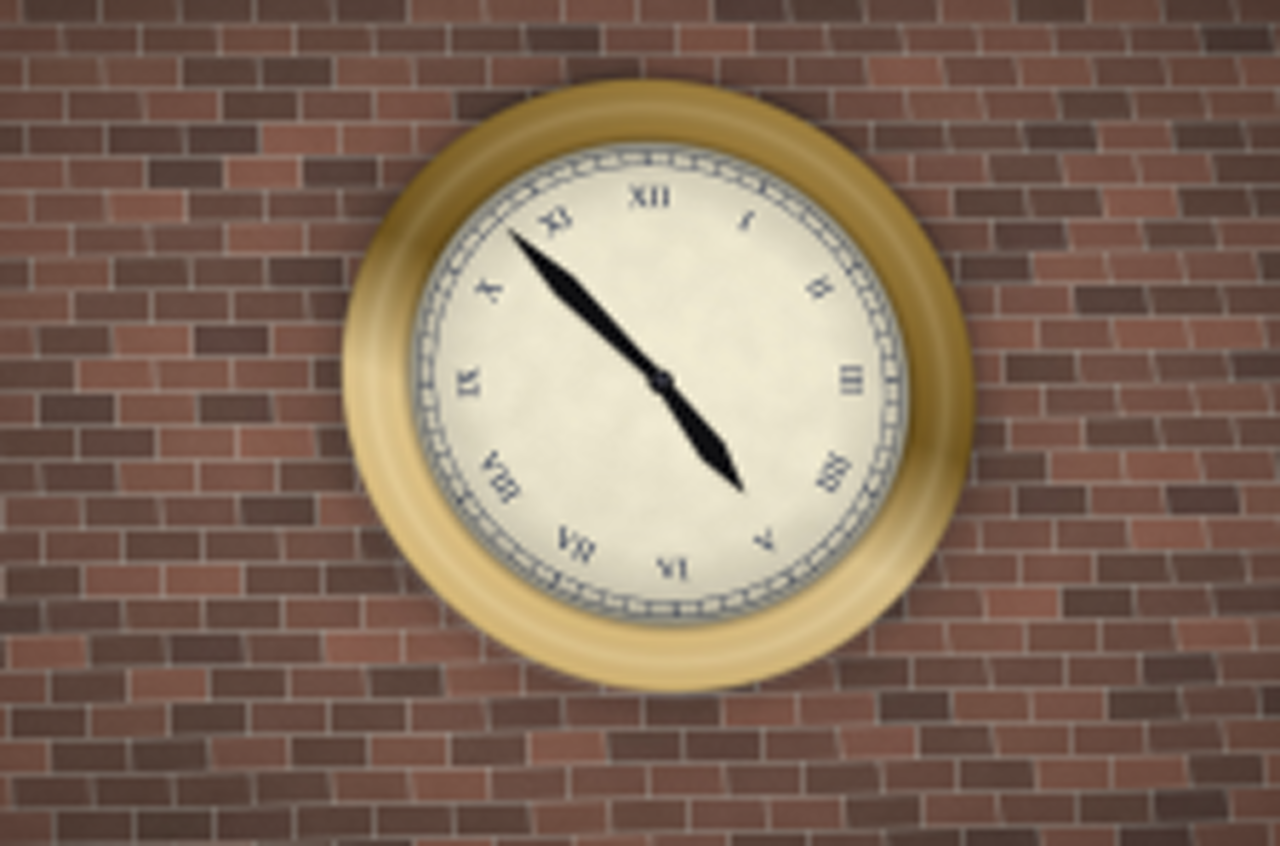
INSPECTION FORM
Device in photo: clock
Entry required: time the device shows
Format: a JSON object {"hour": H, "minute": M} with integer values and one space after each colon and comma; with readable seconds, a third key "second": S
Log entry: {"hour": 4, "minute": 53}
